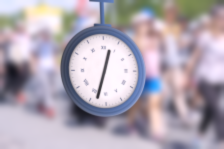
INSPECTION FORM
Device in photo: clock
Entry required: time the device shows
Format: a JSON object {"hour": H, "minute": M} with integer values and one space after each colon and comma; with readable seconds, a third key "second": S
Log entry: {"hour": 12, "minute": 33}
